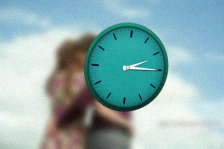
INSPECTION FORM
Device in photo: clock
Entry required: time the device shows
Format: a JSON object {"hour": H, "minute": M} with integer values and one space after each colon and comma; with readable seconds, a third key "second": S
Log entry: {"hour": 2, "minute": 15}
